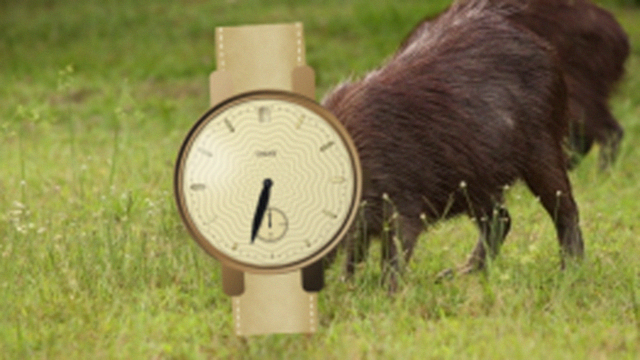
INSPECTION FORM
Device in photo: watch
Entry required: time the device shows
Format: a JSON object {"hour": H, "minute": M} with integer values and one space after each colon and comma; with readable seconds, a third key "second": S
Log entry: {"hour": 6, "minute": 33}
